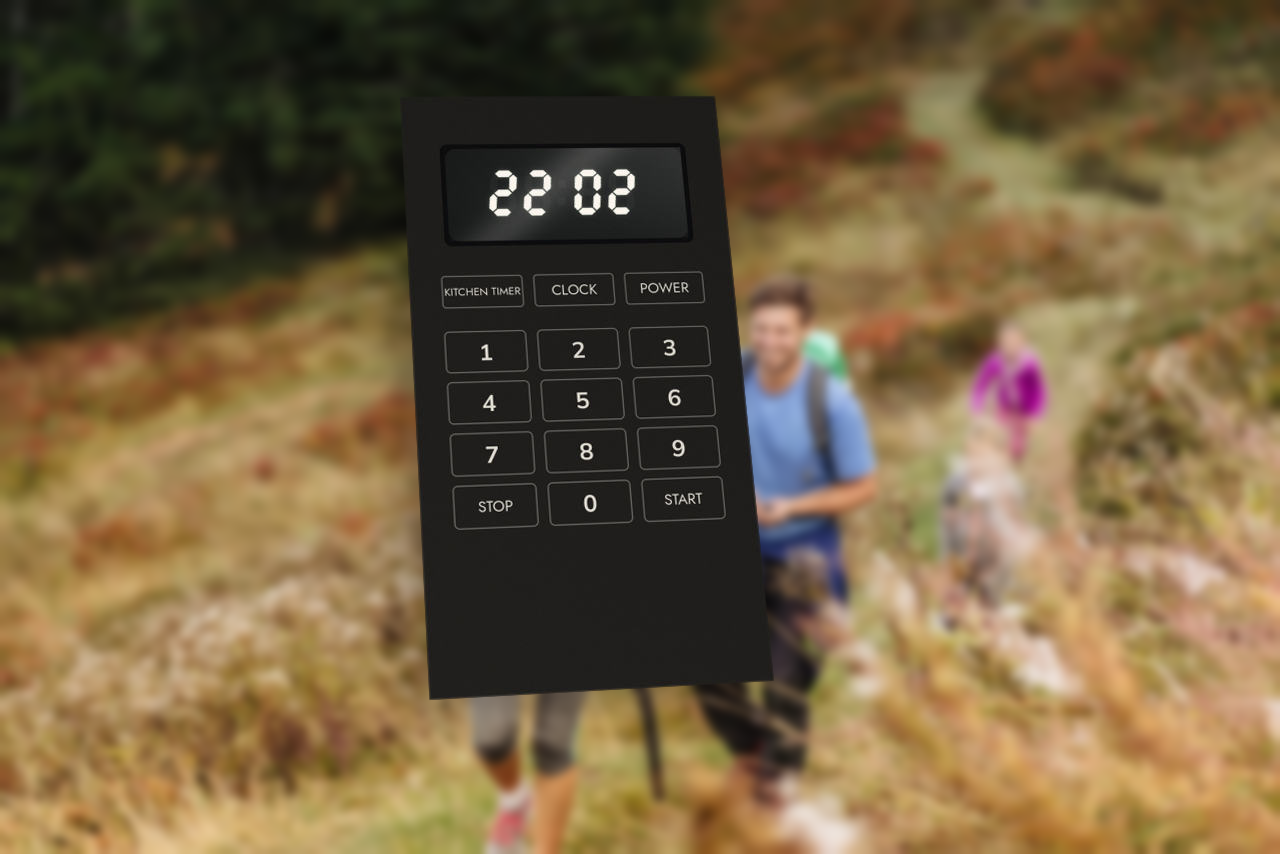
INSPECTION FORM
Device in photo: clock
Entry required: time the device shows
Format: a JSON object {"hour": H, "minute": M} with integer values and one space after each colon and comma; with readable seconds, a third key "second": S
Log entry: {"hour": 22, "minute": 2}
